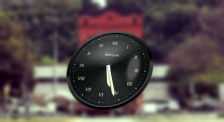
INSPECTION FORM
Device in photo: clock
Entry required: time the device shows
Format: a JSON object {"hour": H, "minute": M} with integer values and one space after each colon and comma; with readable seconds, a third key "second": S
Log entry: {"hour": 5, "minute": 26}
